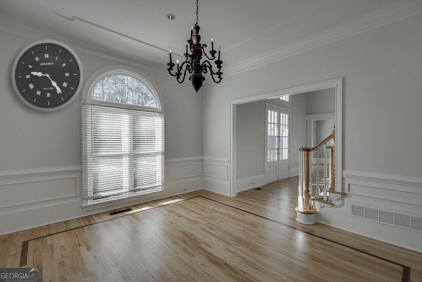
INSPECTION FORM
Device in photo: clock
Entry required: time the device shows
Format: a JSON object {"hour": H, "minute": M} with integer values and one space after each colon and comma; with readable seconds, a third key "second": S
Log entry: {"hour": 9, "minute": 24}
